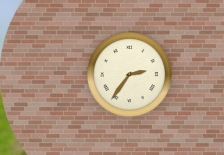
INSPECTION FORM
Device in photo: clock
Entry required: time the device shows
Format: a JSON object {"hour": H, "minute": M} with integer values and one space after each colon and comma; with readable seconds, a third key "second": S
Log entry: {"hour": 2, "minute": 36}
